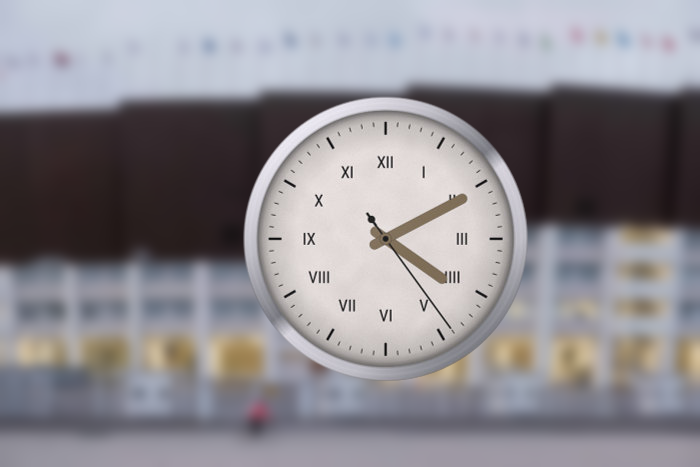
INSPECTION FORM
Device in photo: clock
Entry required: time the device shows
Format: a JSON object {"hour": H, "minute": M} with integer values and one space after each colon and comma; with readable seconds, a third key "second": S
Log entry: {"hour": 4, "minute": 10, "second": 24}
